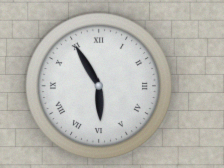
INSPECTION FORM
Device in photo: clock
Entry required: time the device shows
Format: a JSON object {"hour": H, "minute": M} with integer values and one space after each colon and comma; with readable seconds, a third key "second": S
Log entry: {"hour": 5, "minute": 55}
